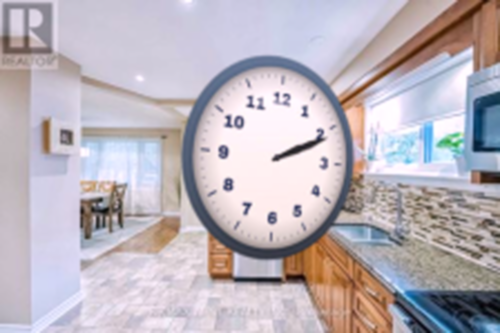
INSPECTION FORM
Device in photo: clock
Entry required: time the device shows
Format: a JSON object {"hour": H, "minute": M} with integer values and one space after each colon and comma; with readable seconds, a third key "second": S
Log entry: {"hour": 2, "minute": 11}
